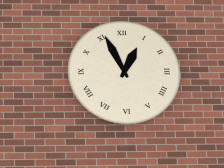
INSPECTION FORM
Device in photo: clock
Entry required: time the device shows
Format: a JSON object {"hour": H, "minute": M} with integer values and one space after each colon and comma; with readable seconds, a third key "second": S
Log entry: {"hour": 12, "minute": 56}
